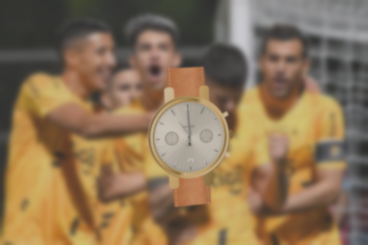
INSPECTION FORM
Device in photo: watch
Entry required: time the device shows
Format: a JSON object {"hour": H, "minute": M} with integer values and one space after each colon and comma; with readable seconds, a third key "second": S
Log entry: {"hour": 11, "minute": 0}
